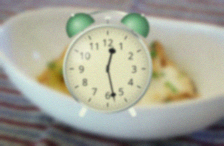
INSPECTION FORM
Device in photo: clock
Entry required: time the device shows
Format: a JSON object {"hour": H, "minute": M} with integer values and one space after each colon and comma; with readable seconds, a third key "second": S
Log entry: {"hour": 12, "minute": 28}
